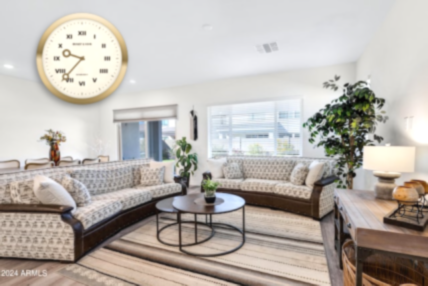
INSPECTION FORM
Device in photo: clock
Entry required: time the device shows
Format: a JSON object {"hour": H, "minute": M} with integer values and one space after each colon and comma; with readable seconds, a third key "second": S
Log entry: {"hour": 9, "minute": 37}
